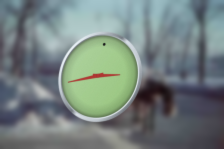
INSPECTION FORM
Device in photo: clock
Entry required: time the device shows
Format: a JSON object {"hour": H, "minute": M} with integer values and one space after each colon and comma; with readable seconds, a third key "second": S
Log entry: {"hour": 2, "minute": 42}
